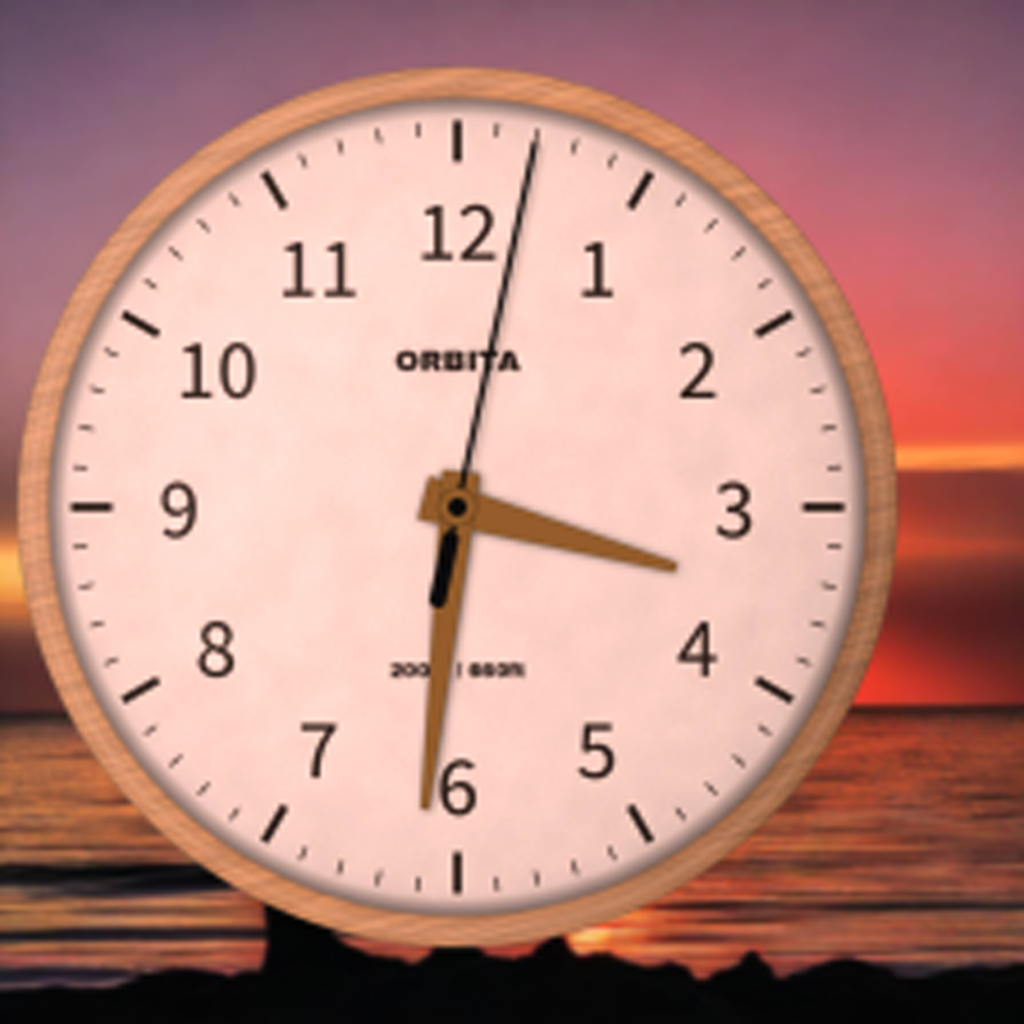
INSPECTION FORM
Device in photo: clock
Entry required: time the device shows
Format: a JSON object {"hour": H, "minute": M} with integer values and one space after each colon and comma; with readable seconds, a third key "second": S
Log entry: {"hour": 3, "minute": 31, "second": 2}
